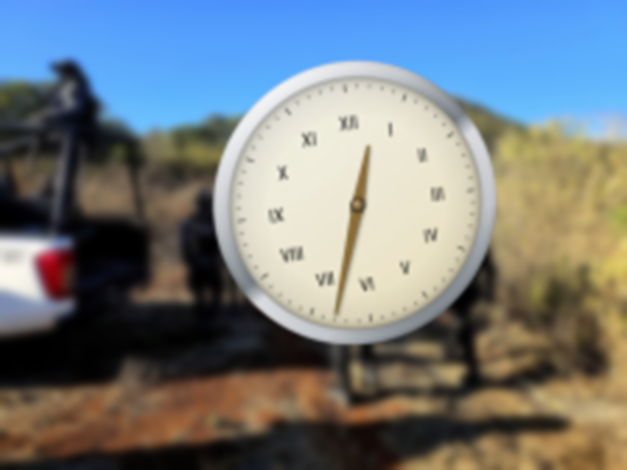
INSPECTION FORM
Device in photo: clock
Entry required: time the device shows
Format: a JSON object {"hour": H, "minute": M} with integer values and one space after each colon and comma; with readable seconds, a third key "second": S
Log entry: {"hour": 12, "minute": 33}
